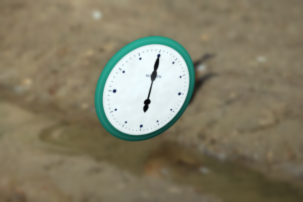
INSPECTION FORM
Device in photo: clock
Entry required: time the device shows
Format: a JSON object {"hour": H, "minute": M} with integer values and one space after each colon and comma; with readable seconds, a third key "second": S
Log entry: {"hour": 6, "minute": 0}
